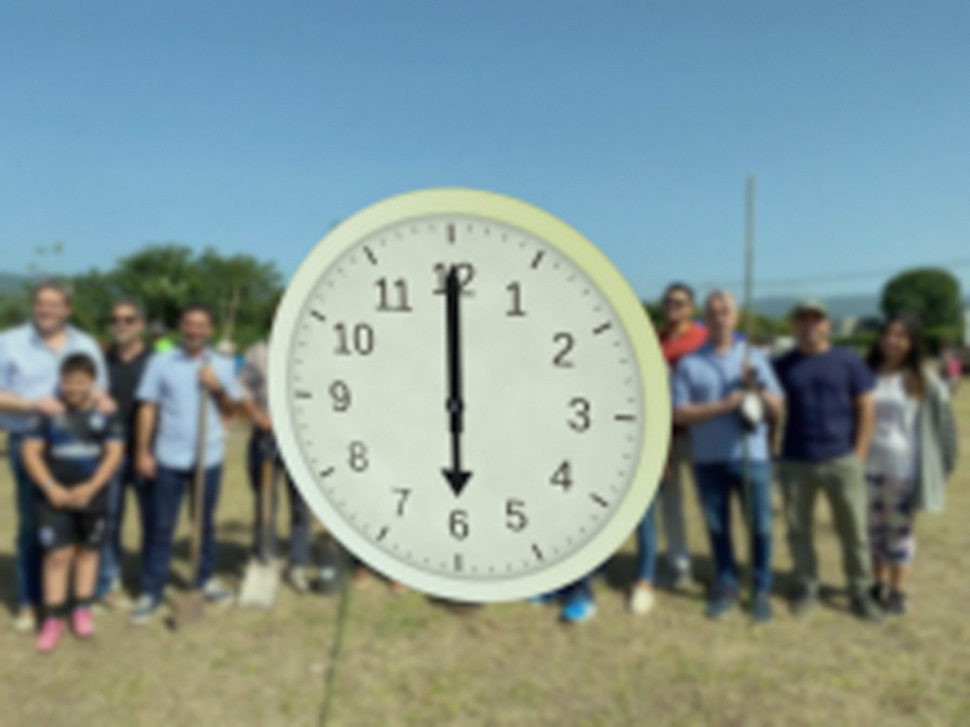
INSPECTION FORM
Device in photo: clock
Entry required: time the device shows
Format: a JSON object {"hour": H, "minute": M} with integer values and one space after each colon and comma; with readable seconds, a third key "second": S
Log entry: {"hour": 6, "minute": 0}
